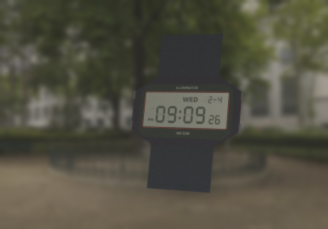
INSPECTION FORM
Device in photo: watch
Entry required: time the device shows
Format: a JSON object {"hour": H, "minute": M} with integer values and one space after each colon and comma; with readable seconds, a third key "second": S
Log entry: {"hour": 9, "minute": 9}
